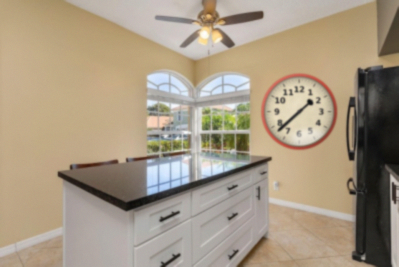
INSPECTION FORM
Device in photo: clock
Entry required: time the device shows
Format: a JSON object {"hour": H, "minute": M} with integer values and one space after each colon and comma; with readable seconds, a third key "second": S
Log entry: {"hour": 1, "minute": 38}
